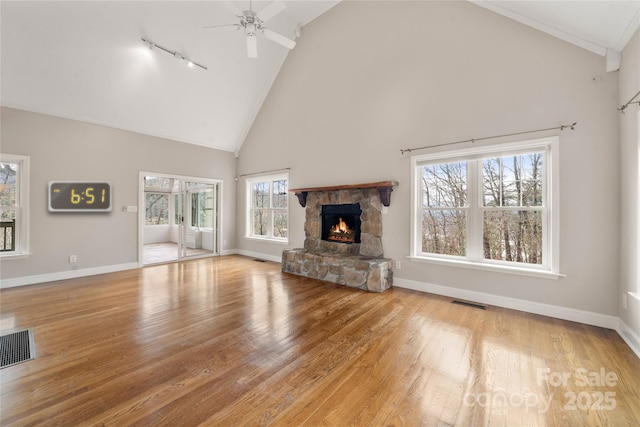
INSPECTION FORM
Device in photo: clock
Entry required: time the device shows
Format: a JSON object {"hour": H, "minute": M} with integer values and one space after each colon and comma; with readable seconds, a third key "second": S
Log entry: {"hour": 6, "minute": 51}
